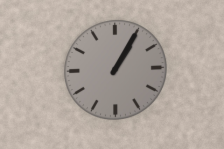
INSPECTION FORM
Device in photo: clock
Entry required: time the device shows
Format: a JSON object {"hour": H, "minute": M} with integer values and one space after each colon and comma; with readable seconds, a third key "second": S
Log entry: {"hour": 1, "minute": 5}
